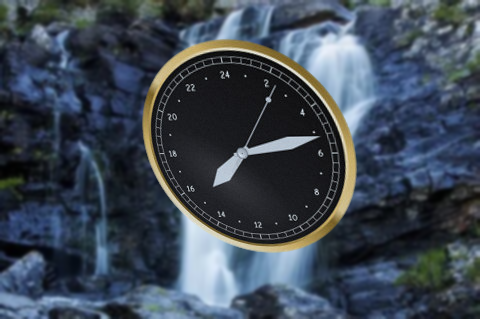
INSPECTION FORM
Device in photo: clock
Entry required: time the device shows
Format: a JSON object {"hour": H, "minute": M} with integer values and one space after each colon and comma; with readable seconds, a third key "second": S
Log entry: {"hour": 15, "minute": 13, "second": 6}
